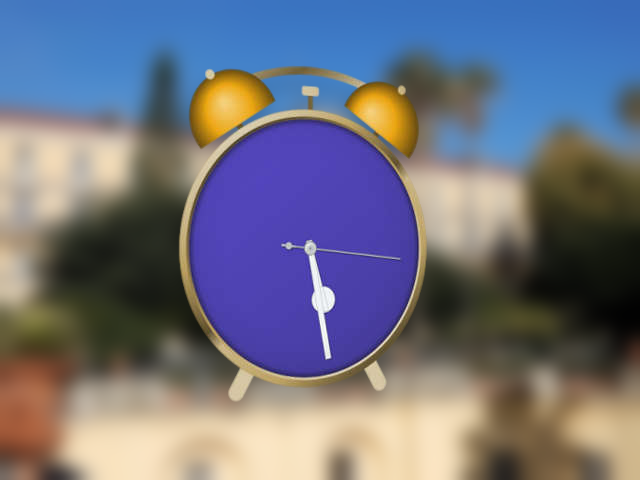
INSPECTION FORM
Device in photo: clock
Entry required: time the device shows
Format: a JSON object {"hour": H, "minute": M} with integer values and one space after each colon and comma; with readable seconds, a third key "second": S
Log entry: {"hour": 5, "minute": 28, "second": 16}
